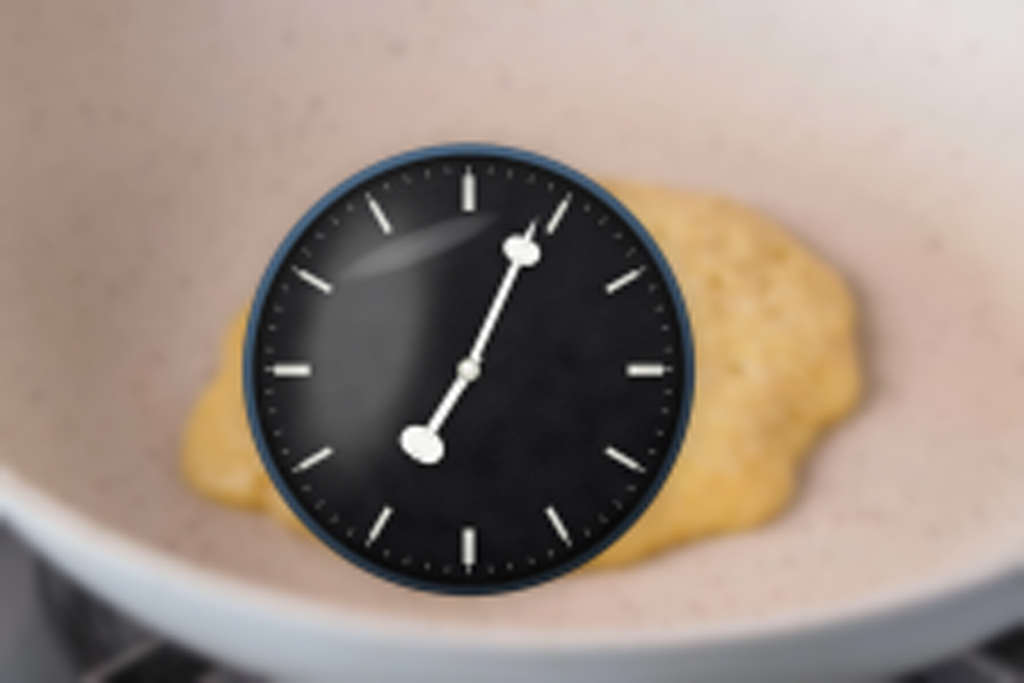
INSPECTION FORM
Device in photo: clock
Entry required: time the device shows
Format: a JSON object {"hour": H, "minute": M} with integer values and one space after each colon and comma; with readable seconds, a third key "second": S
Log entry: {"hour": 7, "minute": 4}
